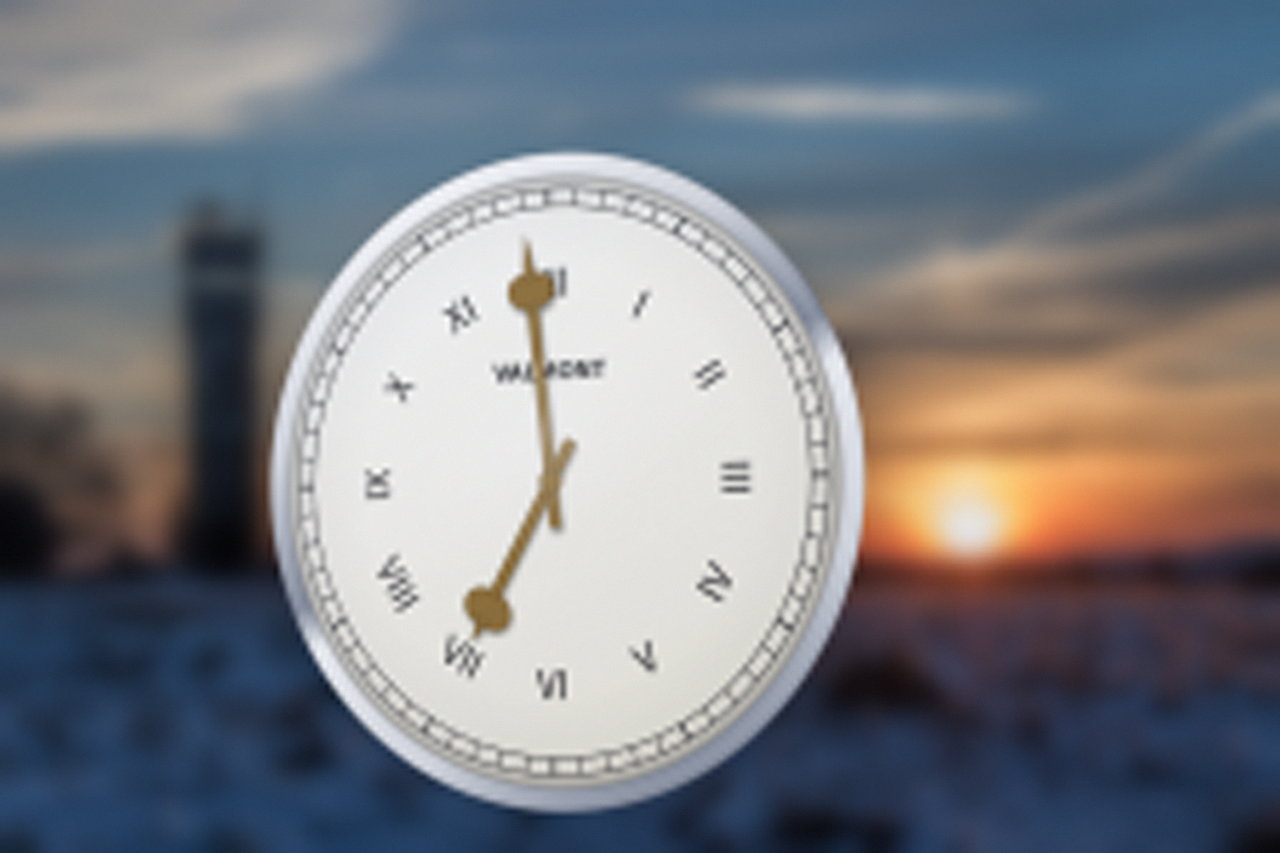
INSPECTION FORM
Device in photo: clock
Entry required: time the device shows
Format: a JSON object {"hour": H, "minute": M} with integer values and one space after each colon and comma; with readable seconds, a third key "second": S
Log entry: {"hour": 6, "minute": 59}
